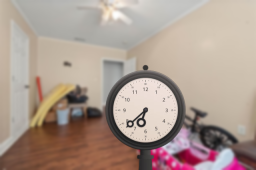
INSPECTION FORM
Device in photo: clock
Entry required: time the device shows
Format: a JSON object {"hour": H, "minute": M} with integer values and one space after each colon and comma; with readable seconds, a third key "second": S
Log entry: {"hour": 6, "minute": 38}
